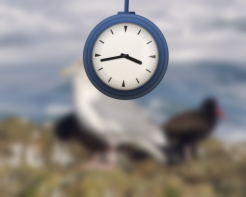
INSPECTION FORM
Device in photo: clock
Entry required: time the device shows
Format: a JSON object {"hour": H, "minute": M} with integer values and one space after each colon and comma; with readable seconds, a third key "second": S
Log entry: {"hour": 3, "minute": 43}
